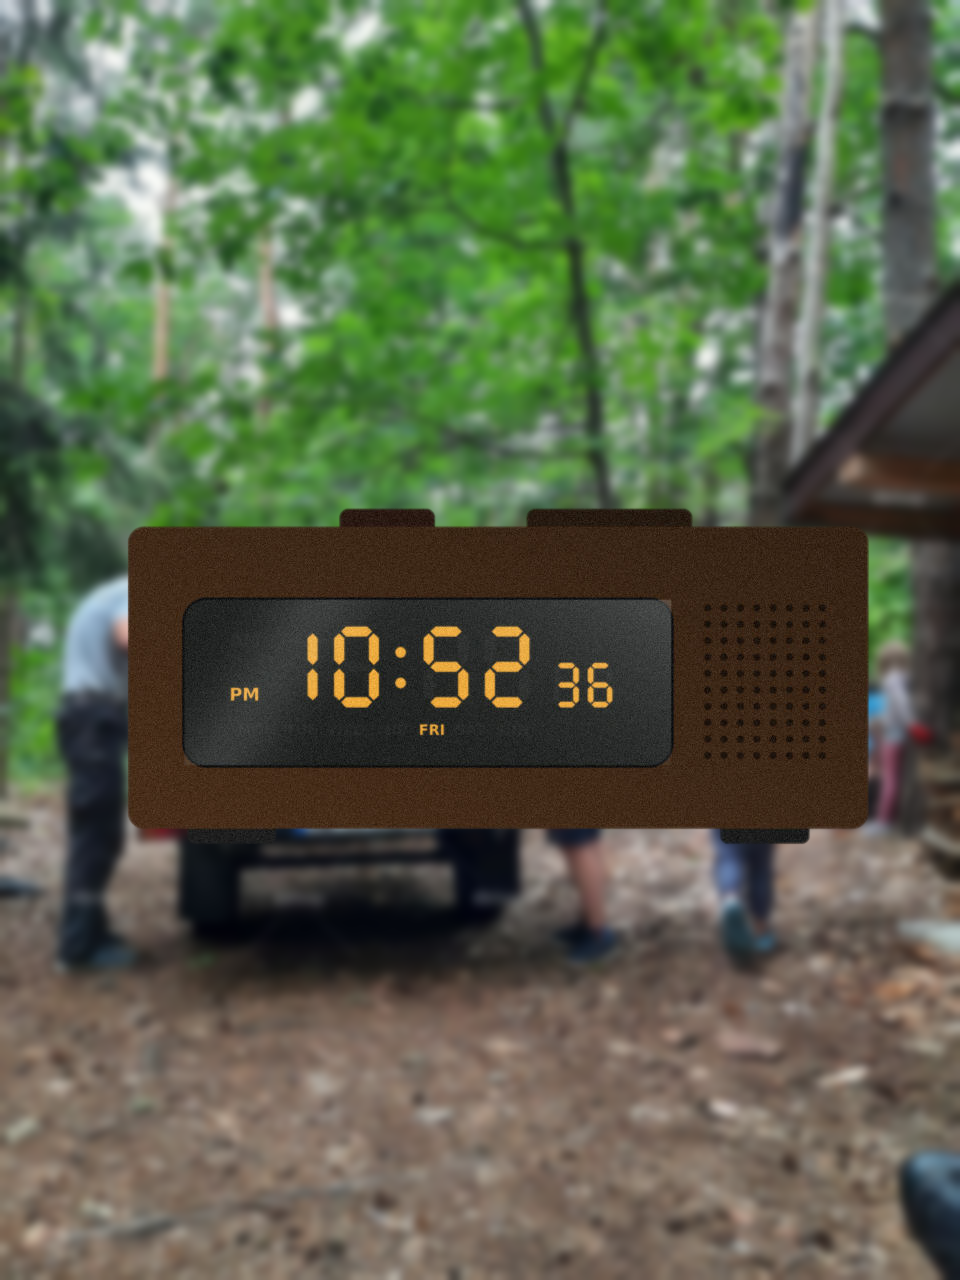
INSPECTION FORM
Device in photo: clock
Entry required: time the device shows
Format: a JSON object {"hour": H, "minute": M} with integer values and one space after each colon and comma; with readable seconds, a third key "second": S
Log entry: {"hour": 10, "minute": 52, "second": 36}
